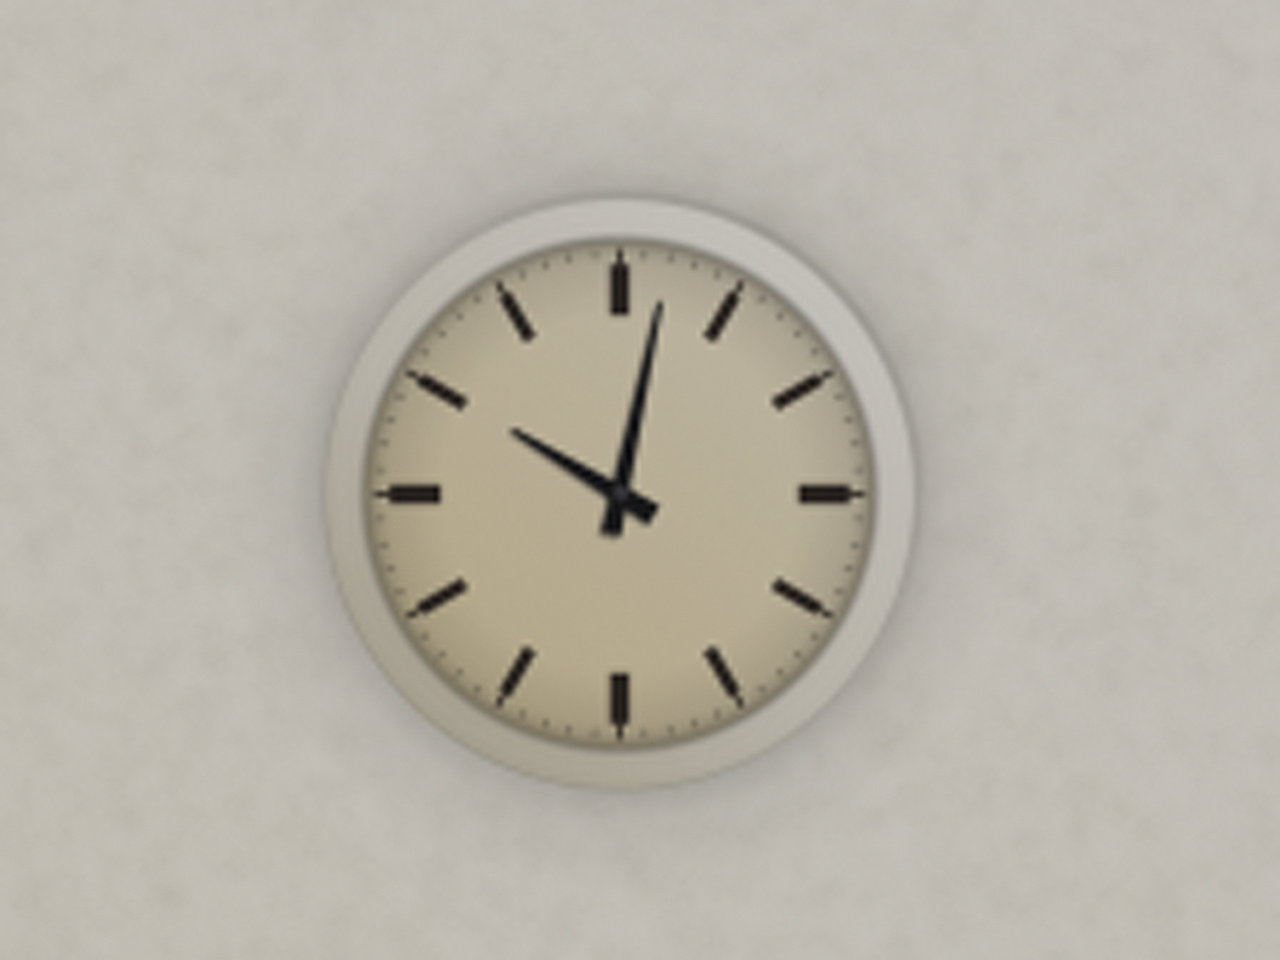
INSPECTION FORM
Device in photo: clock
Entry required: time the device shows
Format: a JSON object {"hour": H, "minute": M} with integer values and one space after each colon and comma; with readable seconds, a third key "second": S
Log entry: {"hour": 10, "minute": 2}
